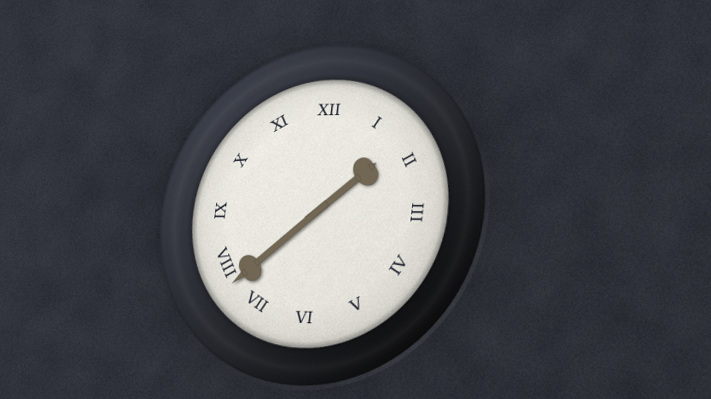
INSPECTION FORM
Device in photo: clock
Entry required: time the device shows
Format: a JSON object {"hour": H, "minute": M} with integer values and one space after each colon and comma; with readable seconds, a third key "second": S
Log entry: {"hour": 1, "minute": 38}
